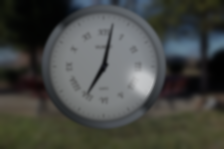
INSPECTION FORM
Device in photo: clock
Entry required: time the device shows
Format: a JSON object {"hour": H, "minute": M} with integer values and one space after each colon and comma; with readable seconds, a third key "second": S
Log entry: {"hour": 7, "minute": 2}
